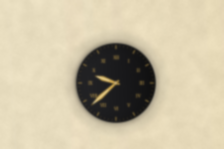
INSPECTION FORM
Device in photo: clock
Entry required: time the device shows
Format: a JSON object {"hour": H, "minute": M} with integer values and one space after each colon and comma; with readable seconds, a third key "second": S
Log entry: {"hour": 9, "minute": 38}
